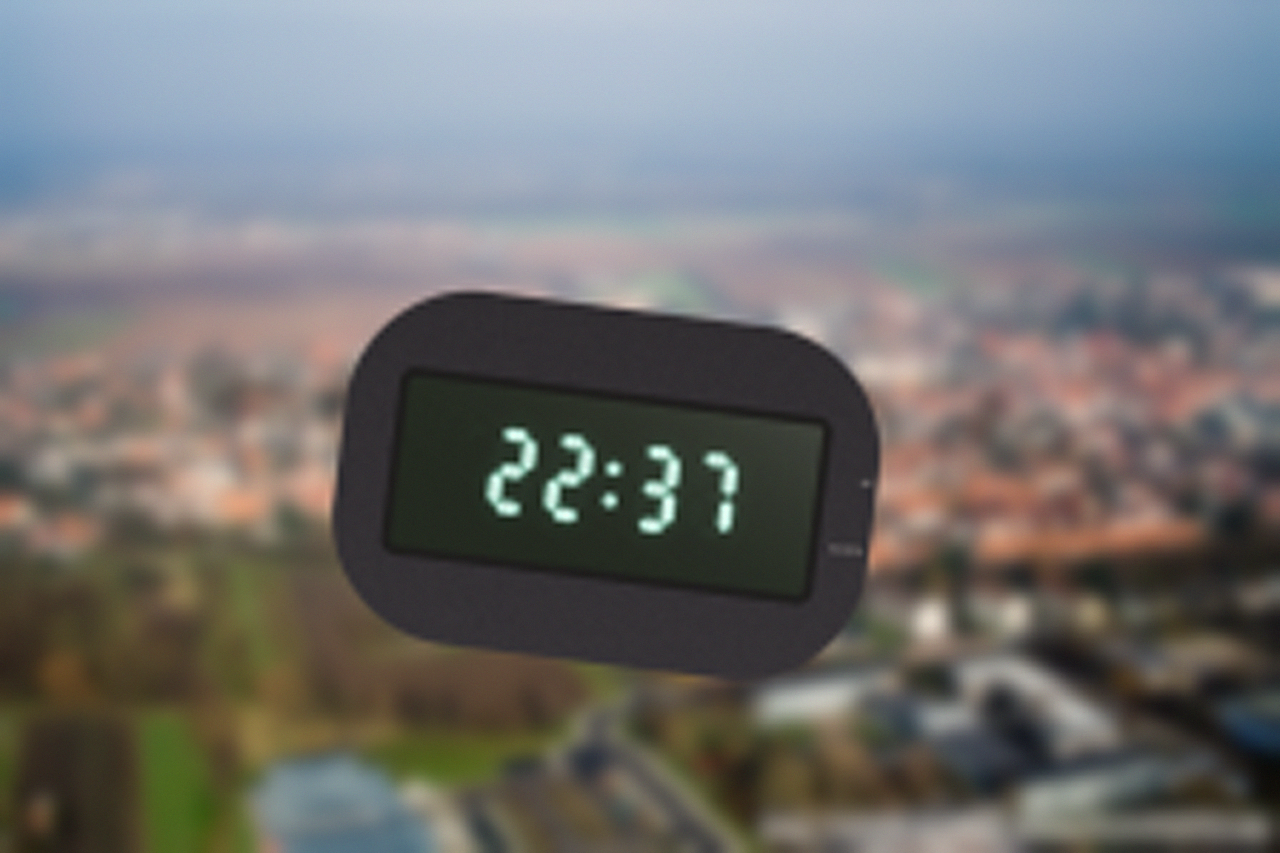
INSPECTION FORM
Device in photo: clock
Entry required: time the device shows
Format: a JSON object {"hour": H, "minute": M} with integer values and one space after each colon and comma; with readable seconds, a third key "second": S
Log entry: {"hour": 22, "minute": 37}
